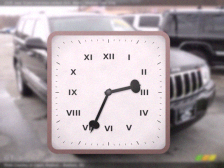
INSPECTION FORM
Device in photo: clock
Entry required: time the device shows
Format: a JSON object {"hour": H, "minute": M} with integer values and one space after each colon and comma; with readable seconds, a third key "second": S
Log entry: {"hour": 2, "minute": 34}
